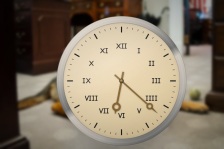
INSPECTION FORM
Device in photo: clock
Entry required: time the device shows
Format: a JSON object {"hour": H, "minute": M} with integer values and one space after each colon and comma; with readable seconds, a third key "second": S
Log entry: {"hour": 6, "minute": 22}
